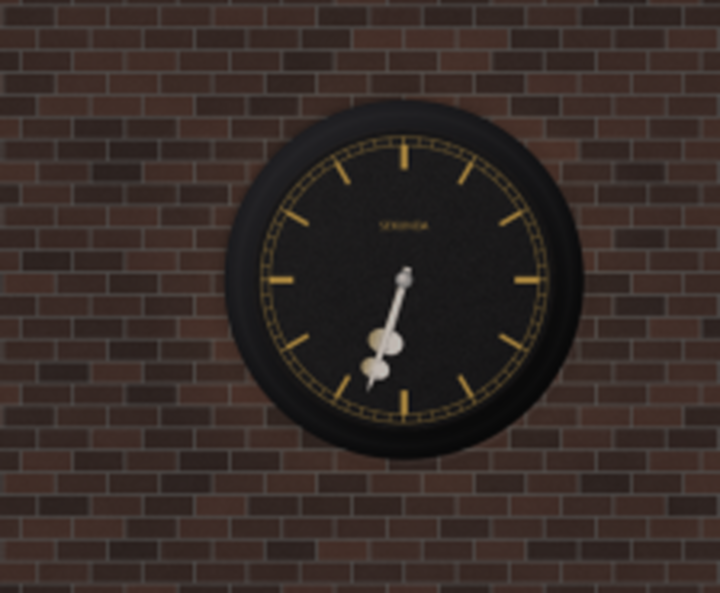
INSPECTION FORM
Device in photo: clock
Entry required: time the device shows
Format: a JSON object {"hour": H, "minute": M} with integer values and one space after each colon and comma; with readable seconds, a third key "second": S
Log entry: {"hour": 6, "minute": 33}
